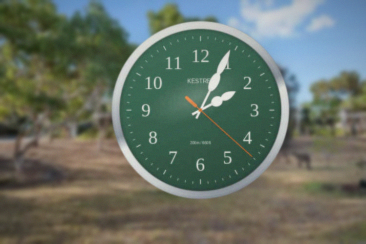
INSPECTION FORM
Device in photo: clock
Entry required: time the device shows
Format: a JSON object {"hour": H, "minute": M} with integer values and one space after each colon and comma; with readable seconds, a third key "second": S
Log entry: {"hour": 2, "minute": 4, "second": 22}
